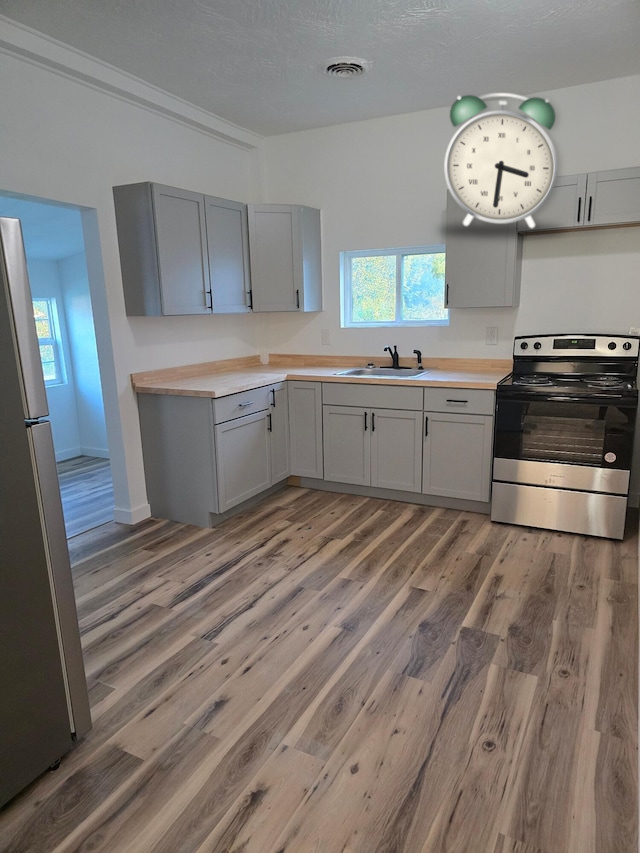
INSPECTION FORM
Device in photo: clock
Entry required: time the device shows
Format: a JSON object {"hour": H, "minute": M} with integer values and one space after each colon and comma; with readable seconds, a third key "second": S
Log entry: {"hour": 3, "minute": 31}
